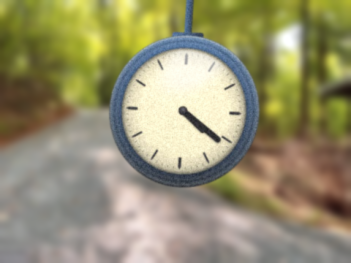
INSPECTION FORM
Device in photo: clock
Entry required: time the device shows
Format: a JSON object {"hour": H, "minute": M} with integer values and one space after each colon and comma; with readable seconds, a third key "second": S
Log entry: {"hour": 4, "minute": 21}
